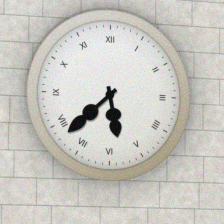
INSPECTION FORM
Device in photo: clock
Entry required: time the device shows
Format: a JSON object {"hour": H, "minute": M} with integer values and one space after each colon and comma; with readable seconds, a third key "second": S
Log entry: {"hour": 5, "minute": 38}
